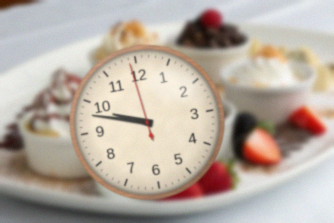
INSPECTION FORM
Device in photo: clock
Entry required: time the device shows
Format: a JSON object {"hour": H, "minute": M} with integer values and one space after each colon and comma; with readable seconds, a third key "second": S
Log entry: {"hour": 9, "minute": 47, "second": 59}
